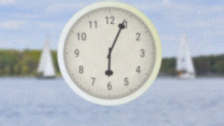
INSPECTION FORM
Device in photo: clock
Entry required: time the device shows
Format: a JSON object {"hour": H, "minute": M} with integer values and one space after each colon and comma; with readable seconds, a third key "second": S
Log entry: {"hour": 6, "minute": 4}
